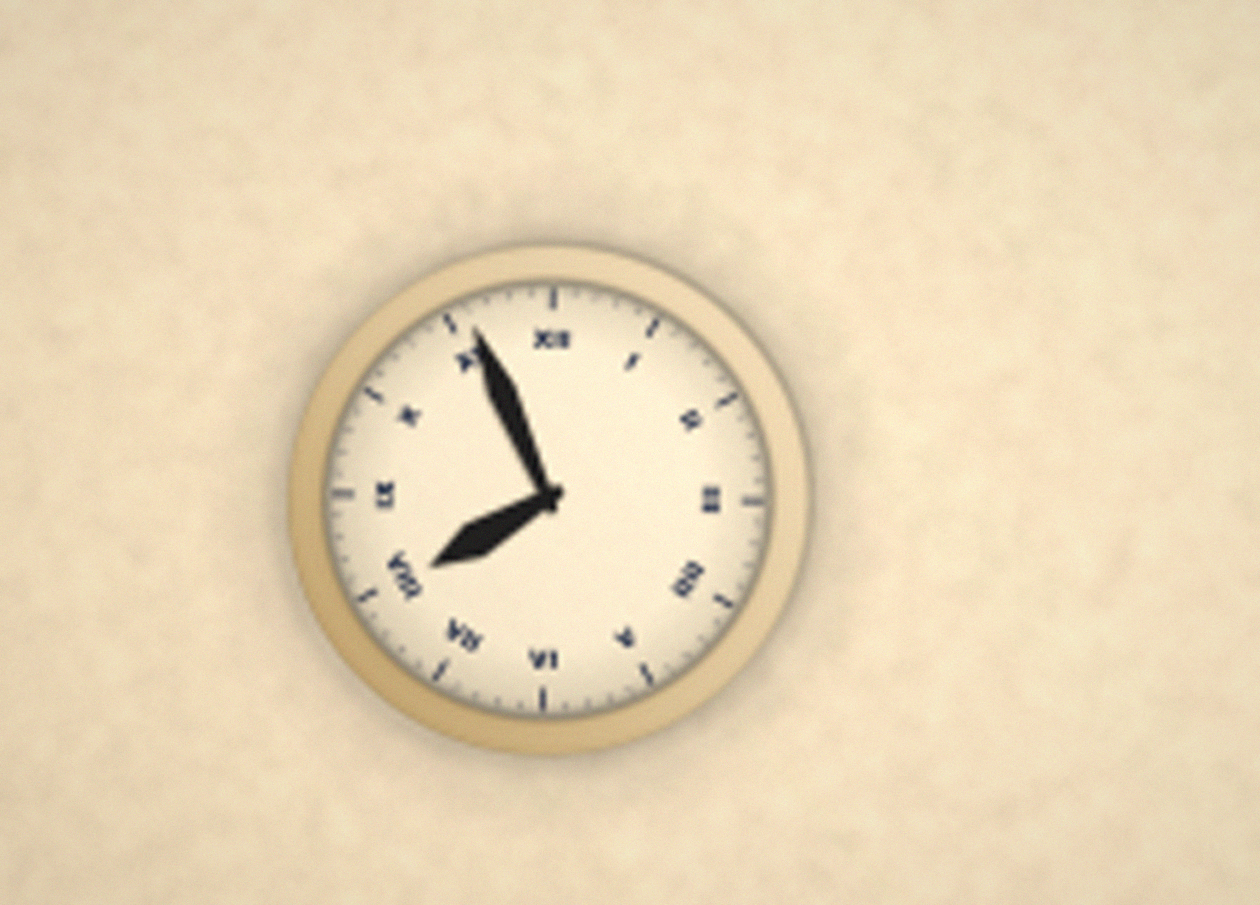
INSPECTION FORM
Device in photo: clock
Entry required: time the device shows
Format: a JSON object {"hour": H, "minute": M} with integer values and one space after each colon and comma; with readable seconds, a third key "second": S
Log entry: {"hour": 7, "minute": 56}
